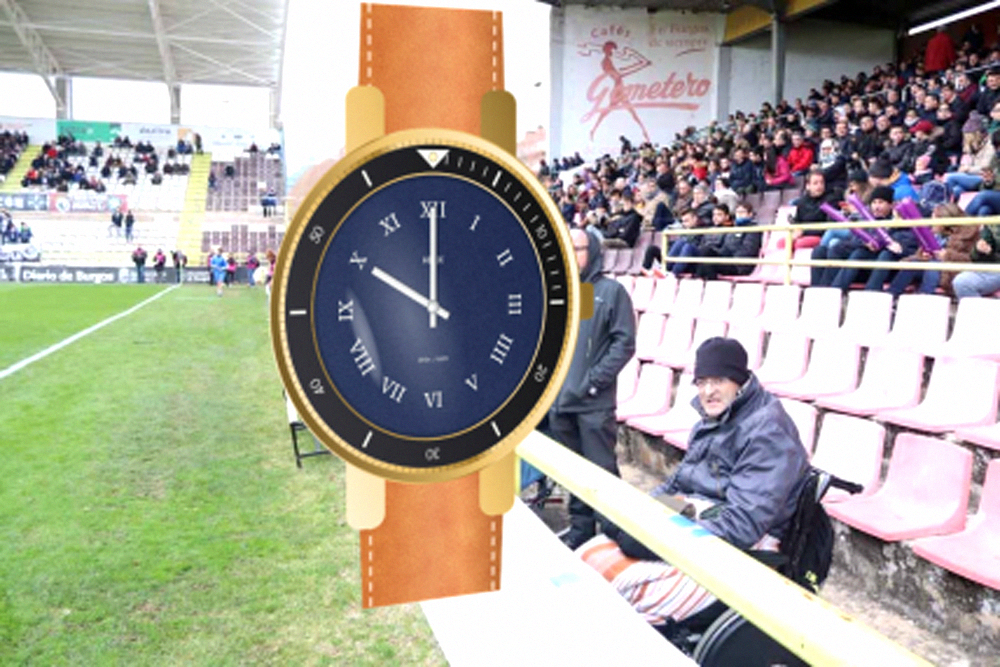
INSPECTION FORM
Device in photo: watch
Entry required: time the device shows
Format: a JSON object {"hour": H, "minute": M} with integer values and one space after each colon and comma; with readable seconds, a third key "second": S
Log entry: {"hour": 10, "minute": 0}
